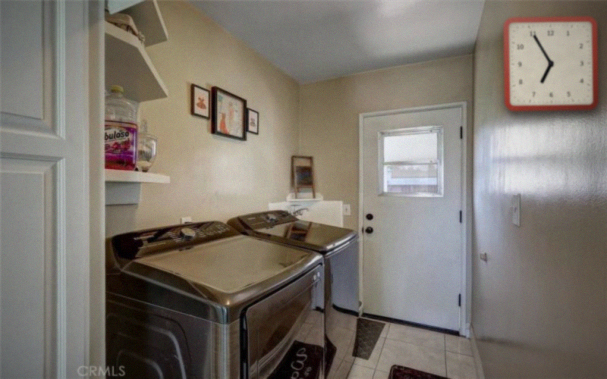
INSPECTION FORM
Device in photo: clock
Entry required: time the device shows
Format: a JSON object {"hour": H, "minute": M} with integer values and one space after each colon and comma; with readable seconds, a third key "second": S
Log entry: {"hour": 6, "minute": 55}
